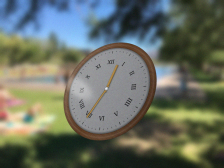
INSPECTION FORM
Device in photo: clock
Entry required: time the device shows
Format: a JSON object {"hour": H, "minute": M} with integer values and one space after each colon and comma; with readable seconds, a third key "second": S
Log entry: {"hour": 12, "minute": 35}
